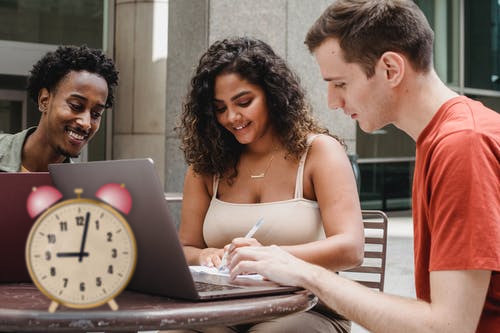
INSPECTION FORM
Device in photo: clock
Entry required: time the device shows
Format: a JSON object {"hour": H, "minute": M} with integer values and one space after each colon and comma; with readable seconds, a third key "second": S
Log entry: {"hour": 9, "minute": 2}
